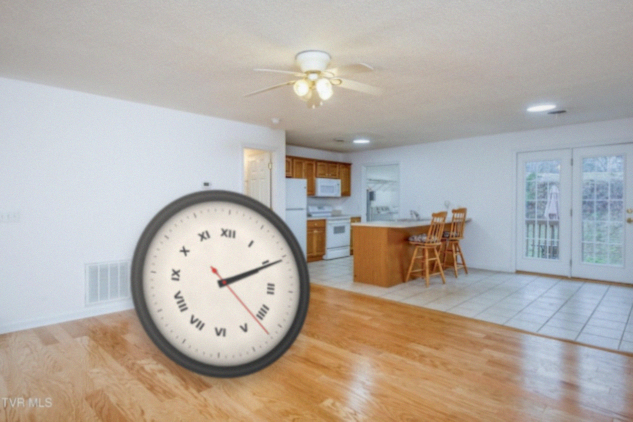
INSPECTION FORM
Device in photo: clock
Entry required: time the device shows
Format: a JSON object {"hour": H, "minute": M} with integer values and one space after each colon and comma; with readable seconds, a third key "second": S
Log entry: {"hour": 2, "minute": 10, "second": 22}
